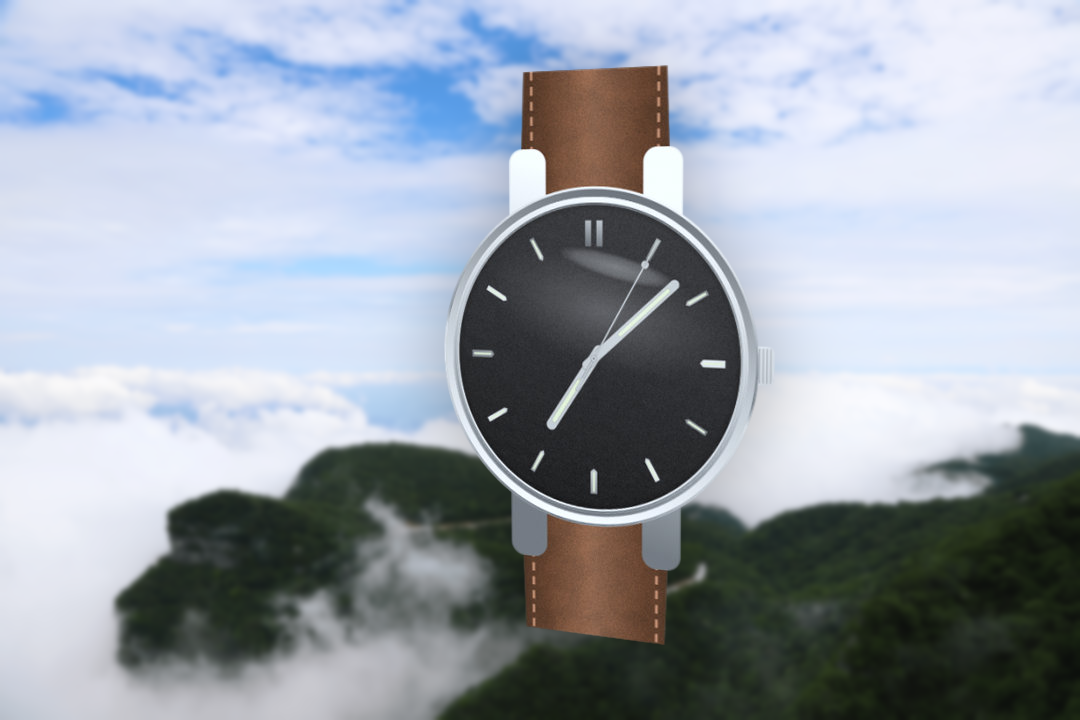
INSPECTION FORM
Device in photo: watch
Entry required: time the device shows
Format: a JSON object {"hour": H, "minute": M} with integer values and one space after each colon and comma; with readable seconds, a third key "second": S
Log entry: {"hour": 7, "minute": 8, "second": 5}
